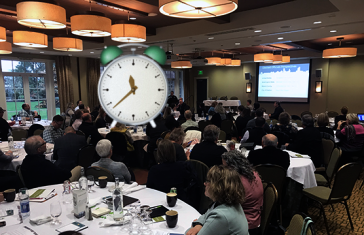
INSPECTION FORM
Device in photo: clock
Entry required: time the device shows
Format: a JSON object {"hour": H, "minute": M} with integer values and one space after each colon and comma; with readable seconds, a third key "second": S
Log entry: {"hour": 11, "minute": 38}
